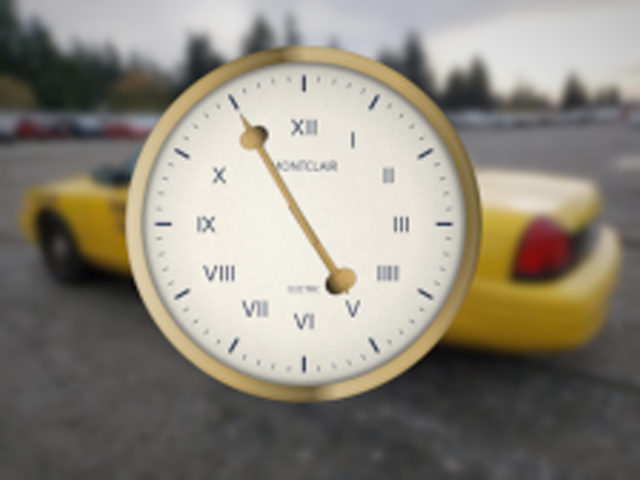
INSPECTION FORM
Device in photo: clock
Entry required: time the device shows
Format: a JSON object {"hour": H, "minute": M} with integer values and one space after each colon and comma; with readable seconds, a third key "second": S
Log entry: {"hour": 4, "minute": 55}
